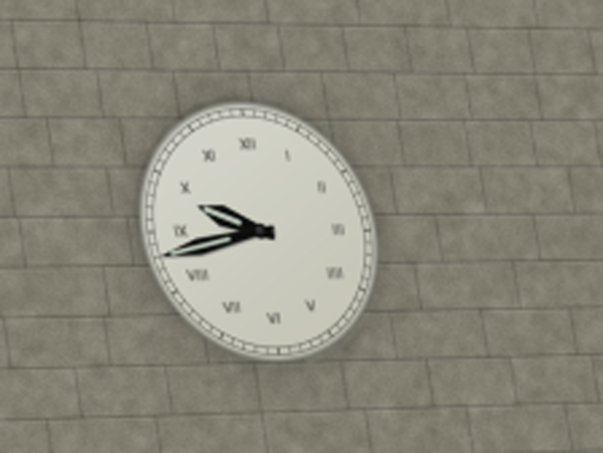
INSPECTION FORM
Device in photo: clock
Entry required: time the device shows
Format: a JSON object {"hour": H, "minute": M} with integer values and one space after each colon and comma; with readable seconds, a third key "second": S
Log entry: {"hour": 9, "minute": 43}
